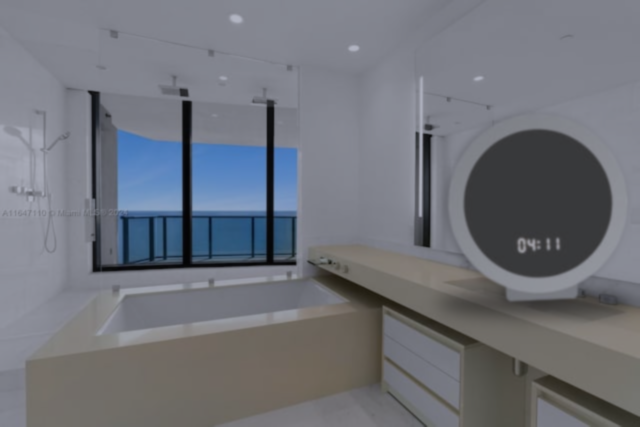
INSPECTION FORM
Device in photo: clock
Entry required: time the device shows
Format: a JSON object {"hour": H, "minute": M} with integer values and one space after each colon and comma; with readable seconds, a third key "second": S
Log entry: {"hour": 4, "minute": 11}
